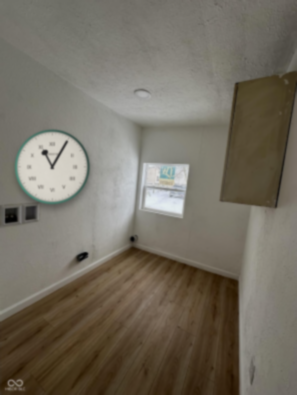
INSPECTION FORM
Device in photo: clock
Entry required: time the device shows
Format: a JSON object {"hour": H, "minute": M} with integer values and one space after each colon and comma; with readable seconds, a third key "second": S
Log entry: {"hour": 11, "minute": 5}
